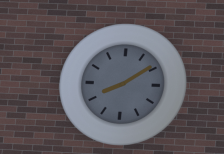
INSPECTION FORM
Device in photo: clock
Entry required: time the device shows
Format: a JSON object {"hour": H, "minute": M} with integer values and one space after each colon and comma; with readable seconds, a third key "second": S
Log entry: {"hour": 8, "minute": 9}
